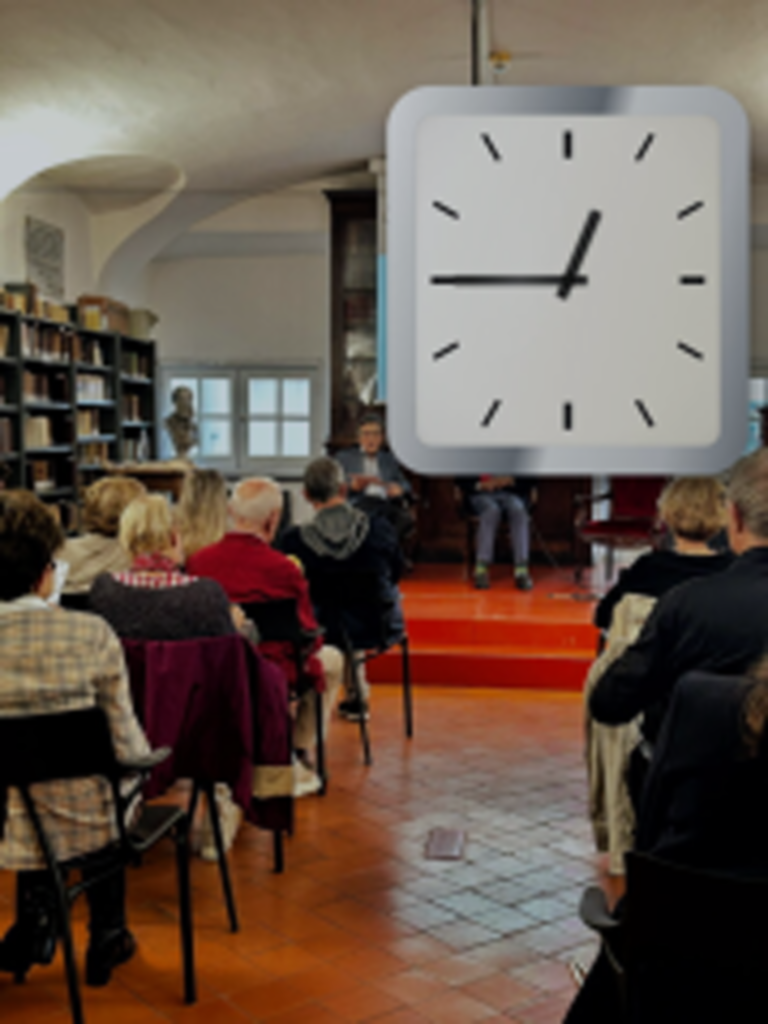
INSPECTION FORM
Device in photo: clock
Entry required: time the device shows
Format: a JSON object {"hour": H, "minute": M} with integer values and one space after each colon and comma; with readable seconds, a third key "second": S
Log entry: {"hour": 12, "minute": 45}
